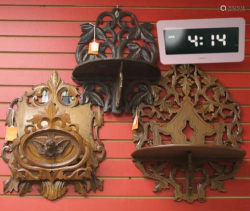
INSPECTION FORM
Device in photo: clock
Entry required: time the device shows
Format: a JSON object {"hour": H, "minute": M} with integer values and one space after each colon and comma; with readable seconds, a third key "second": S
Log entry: {"hour": 4, "minute": 14}
